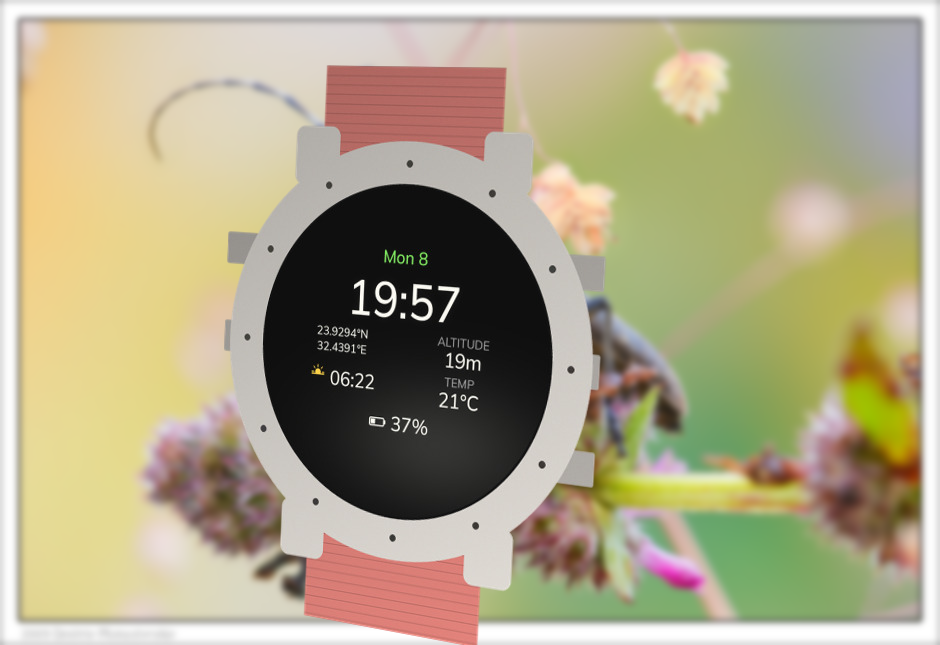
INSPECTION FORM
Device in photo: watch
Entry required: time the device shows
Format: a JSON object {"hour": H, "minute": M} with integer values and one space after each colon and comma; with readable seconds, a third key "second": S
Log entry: {"hour": 19, "minute": 57}
